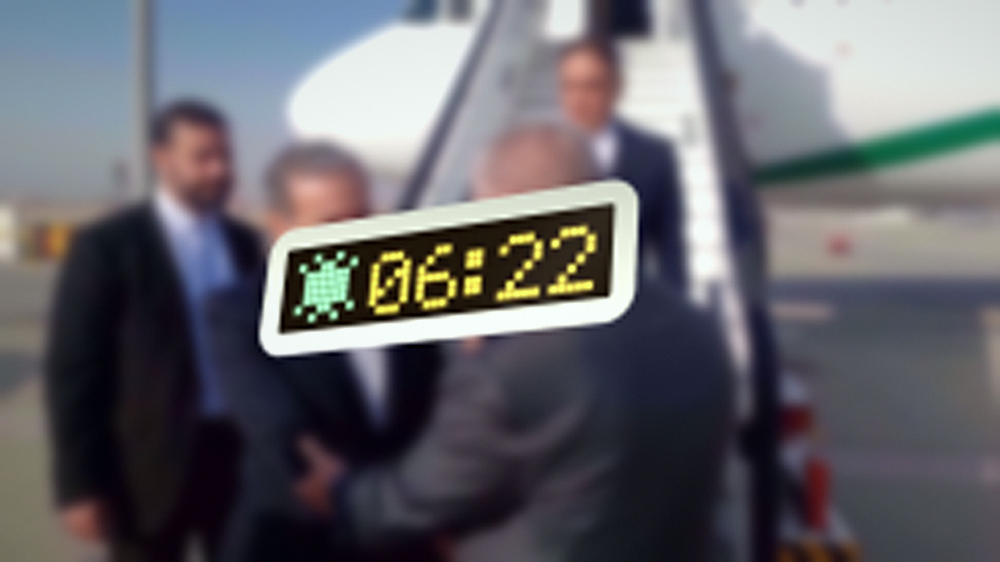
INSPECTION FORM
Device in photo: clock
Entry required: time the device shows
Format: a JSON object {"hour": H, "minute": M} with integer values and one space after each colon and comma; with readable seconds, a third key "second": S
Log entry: {"hour": 6, "minute": 22}
